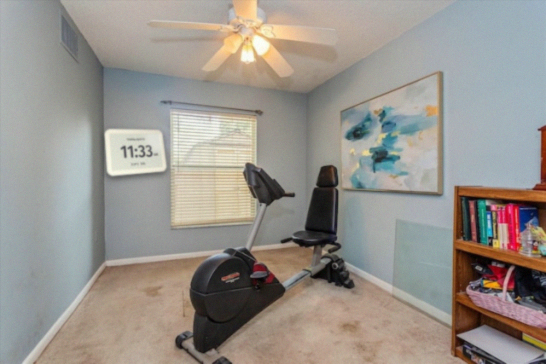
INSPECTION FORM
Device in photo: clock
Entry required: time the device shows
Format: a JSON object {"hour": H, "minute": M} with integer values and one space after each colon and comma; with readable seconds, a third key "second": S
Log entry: {"hour": 11, "minute": 33}
